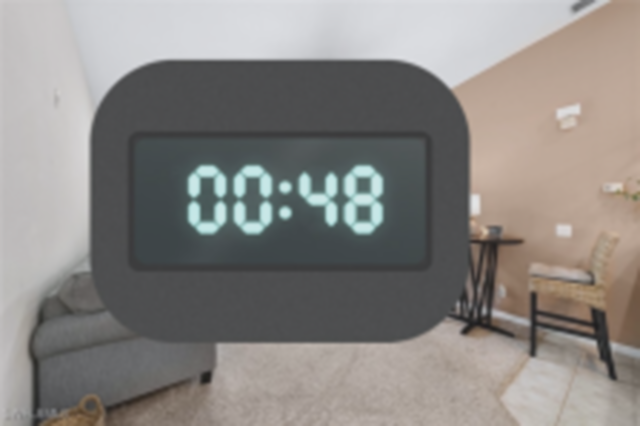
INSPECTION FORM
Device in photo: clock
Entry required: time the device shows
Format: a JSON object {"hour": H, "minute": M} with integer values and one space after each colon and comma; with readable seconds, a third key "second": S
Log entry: {"hour": 0, "minute": 48}
